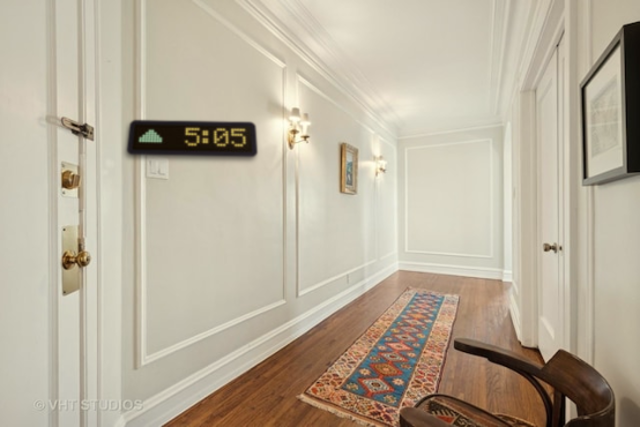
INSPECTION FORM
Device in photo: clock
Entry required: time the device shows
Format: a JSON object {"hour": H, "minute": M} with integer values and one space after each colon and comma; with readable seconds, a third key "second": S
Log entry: {"hour": 5, "minute": 5}
